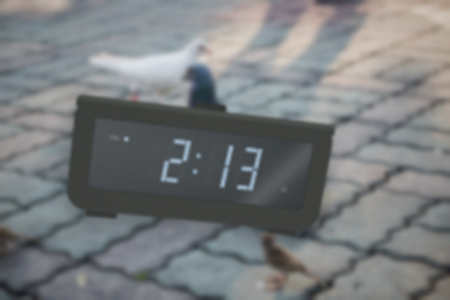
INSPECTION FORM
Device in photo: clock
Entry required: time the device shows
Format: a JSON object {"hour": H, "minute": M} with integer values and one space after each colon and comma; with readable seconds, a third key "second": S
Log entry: {"hour": 2, "minute": 13}
